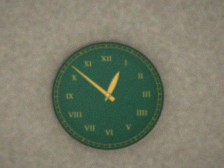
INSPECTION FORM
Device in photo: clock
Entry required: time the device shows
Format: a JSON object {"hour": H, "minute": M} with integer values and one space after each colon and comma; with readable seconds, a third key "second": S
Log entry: {"hour": 12, "minute": 52}
